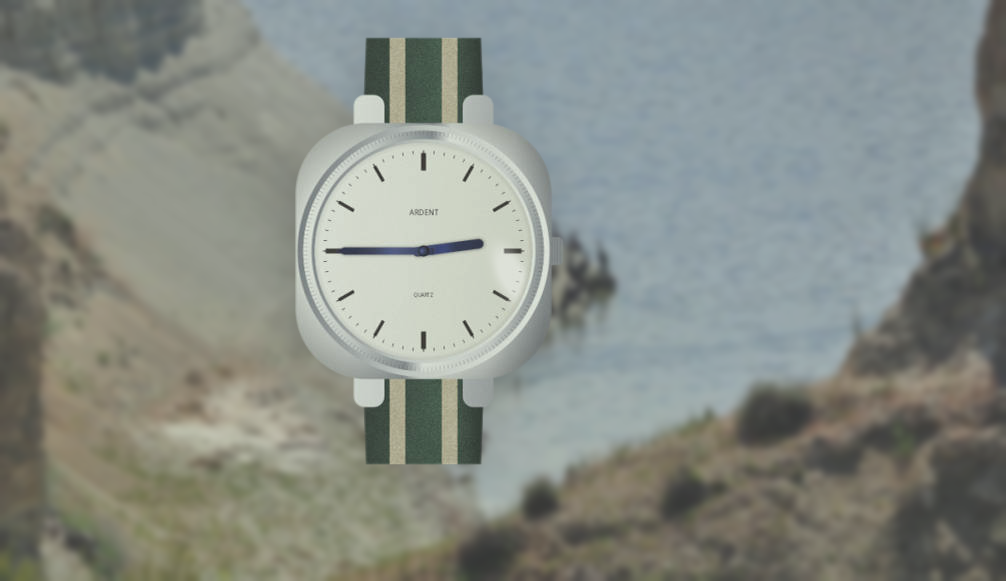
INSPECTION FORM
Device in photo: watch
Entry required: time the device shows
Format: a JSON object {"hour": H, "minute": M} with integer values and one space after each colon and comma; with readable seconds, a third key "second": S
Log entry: {"hour": 2, "minute": 45}
